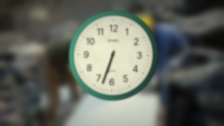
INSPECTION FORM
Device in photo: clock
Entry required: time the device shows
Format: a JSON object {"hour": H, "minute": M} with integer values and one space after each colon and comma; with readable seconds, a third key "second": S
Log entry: {"hour": 6, "minute": 33}
